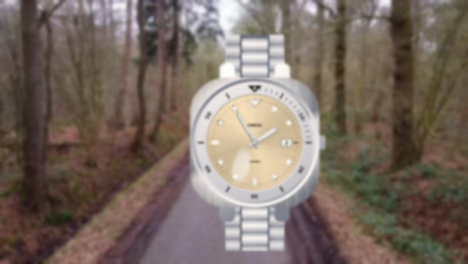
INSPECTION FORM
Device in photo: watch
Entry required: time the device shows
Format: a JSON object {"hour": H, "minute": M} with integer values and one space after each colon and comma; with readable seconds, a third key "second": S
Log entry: {"hour": 1, "minute": 55}
